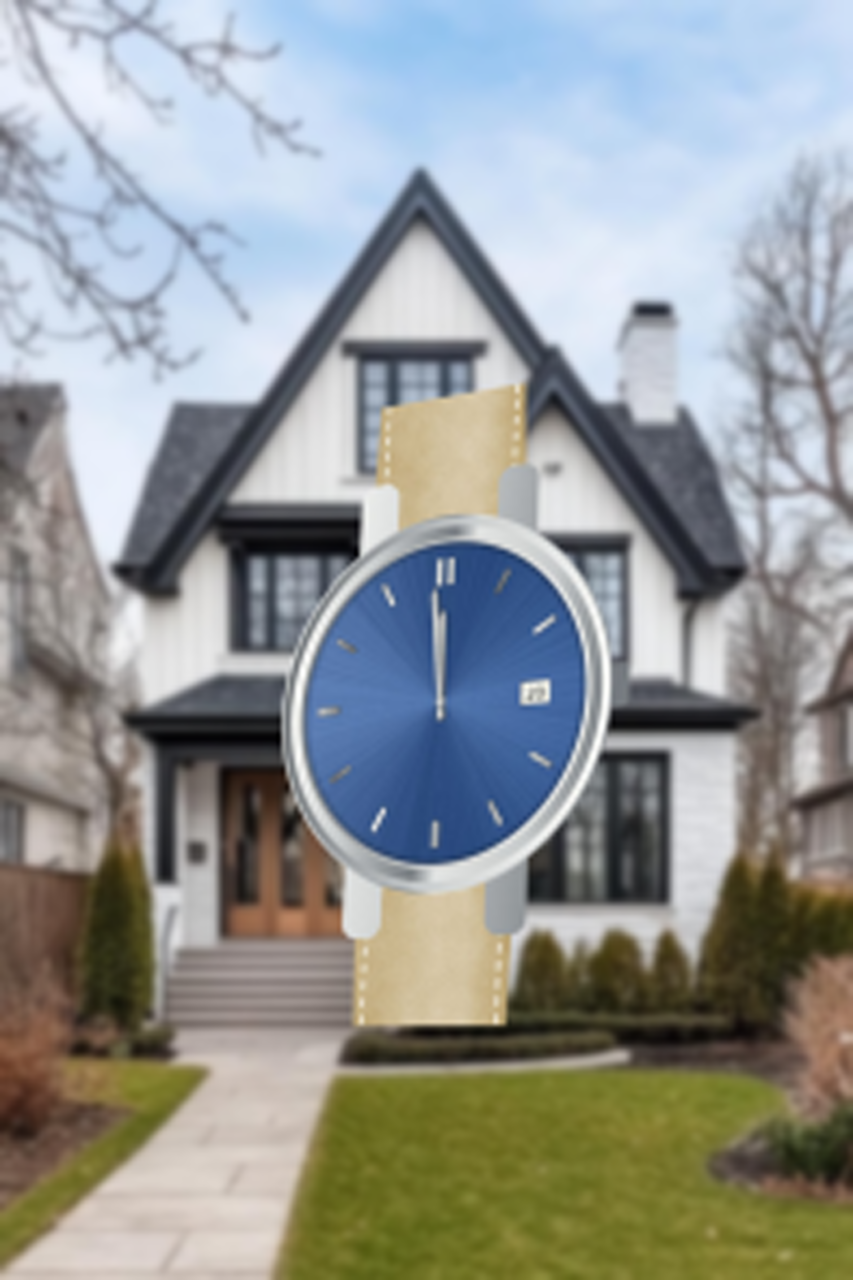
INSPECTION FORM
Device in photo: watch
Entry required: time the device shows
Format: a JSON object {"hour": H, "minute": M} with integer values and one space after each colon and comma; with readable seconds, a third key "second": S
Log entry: {"hour": 11, "minute": 59}
